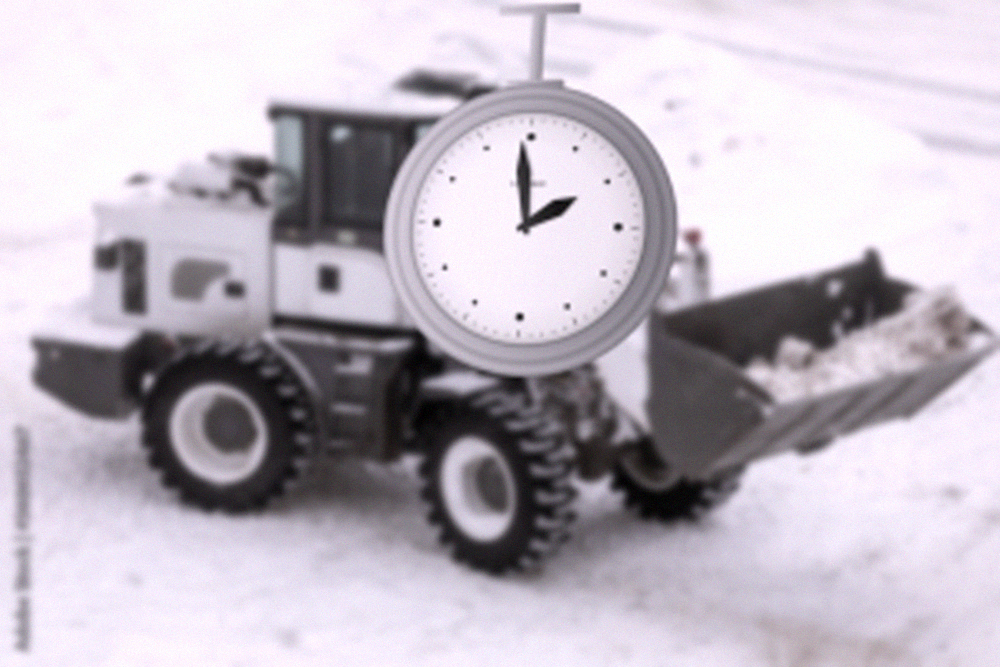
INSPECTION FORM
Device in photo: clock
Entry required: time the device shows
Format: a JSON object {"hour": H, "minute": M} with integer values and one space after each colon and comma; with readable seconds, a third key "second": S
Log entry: {"hour": 1, "minute": 59}
